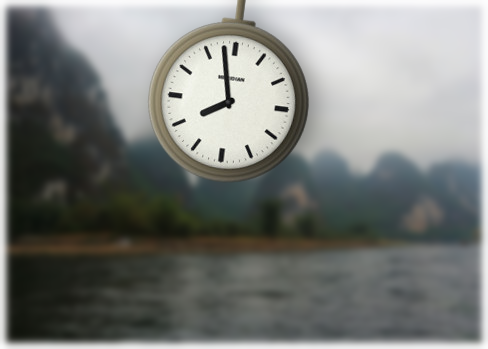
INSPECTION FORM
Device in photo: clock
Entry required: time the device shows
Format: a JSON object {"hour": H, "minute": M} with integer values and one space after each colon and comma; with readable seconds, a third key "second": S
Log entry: {"hour": 7, "minute": 58}
